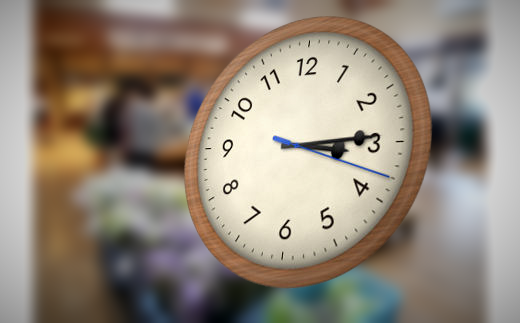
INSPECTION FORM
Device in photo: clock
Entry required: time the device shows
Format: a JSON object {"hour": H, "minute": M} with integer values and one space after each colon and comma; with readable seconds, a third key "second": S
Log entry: {"hour": 3, "minute": 14, "second": 18}
